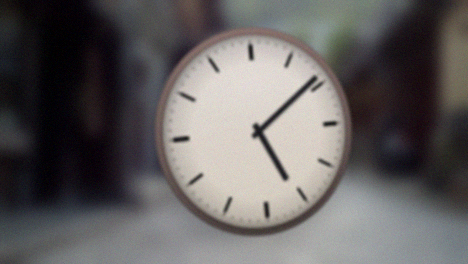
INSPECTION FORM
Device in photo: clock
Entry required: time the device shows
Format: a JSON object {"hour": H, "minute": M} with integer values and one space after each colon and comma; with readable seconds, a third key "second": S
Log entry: {"hour": 5, "minute": 9}
